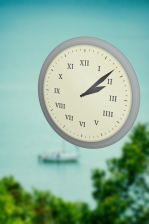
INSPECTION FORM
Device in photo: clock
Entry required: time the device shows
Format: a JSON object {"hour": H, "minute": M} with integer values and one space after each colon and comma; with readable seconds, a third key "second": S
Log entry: {"hour": 2, "minute": 8}
